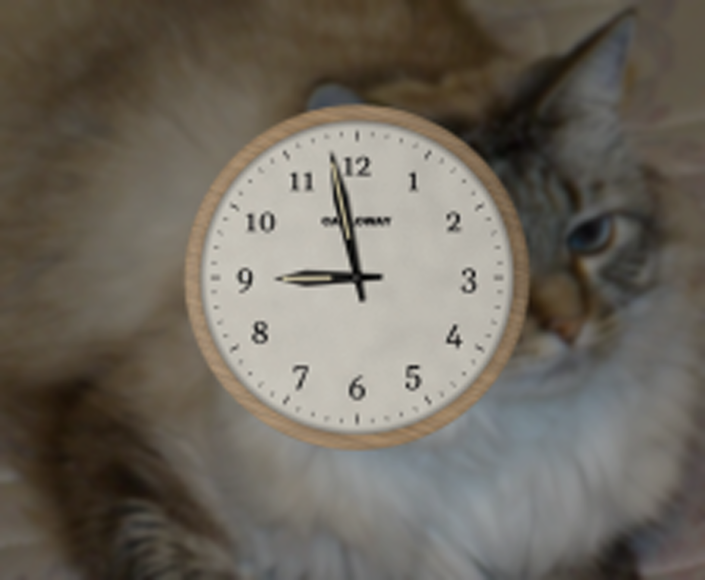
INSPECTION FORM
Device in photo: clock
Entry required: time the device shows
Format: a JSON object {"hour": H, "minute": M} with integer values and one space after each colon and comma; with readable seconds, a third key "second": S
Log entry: {"hour": 8, "minute": 58}
